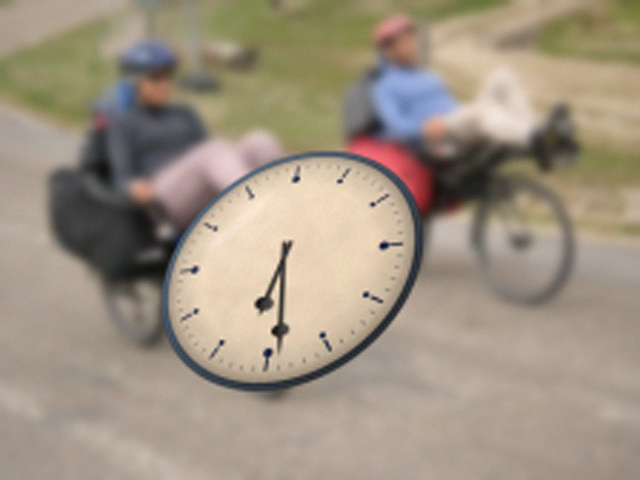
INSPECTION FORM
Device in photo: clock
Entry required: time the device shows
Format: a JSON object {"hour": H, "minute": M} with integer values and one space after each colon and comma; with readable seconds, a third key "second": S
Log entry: {"hour": 6, "minute": 29}
